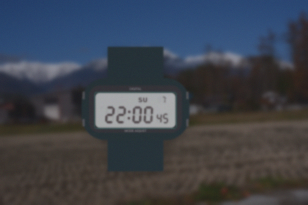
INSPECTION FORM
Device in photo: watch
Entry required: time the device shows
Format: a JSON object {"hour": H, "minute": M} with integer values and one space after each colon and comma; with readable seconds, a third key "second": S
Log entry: {"hour": 22, "minute": 0, "second": 45}
